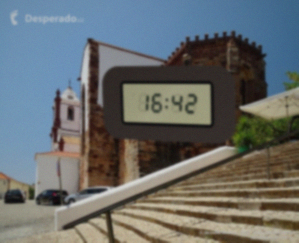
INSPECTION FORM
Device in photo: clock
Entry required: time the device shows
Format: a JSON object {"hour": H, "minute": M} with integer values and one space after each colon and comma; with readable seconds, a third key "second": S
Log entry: {"hour": 16, "minute": 42}
